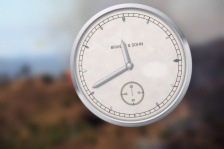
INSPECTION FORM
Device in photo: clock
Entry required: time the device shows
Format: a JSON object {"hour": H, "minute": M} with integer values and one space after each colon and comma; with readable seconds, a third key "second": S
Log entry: {"hour": 11, "minute": 41}
